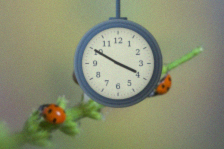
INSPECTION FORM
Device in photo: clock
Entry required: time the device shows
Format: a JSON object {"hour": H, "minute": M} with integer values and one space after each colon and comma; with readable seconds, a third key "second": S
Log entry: {"hour": 3, "minute": 50}
